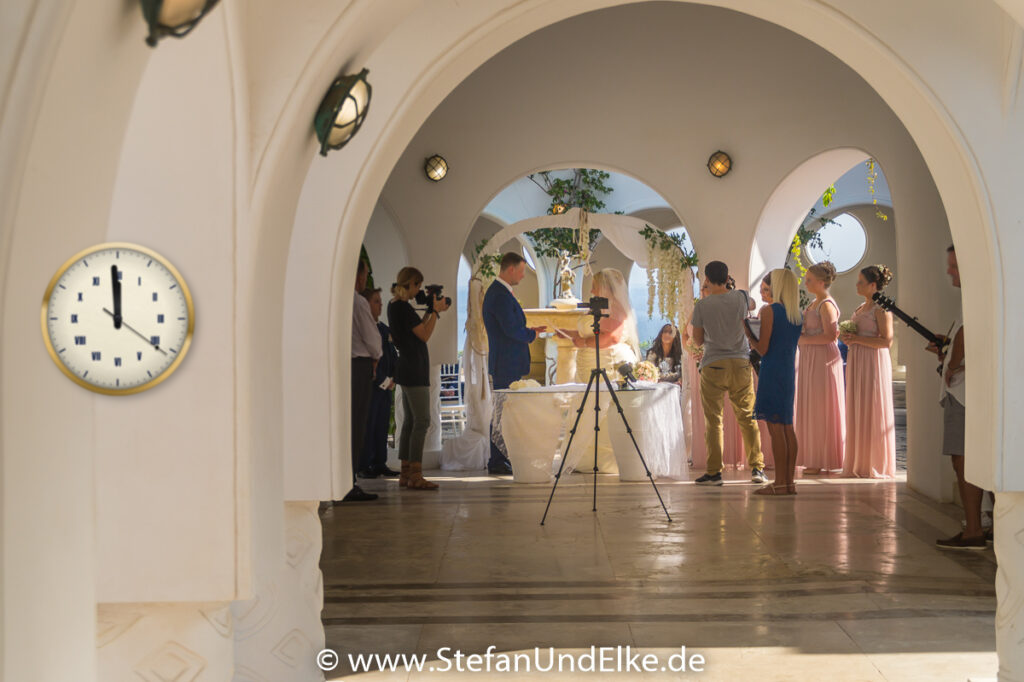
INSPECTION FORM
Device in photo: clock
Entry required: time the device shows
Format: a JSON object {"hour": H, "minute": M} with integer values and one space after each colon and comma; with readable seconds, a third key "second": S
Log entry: {"hour": 11, "minute": 59, "second": 21}
